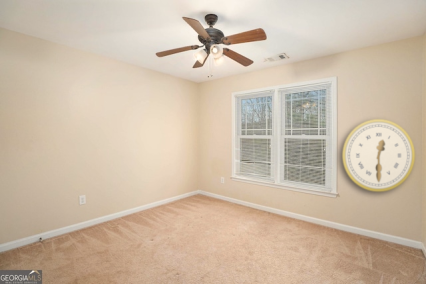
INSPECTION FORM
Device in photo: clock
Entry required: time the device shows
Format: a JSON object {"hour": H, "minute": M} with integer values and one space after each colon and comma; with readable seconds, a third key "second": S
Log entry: {"hour": 12, "minute": 30}
